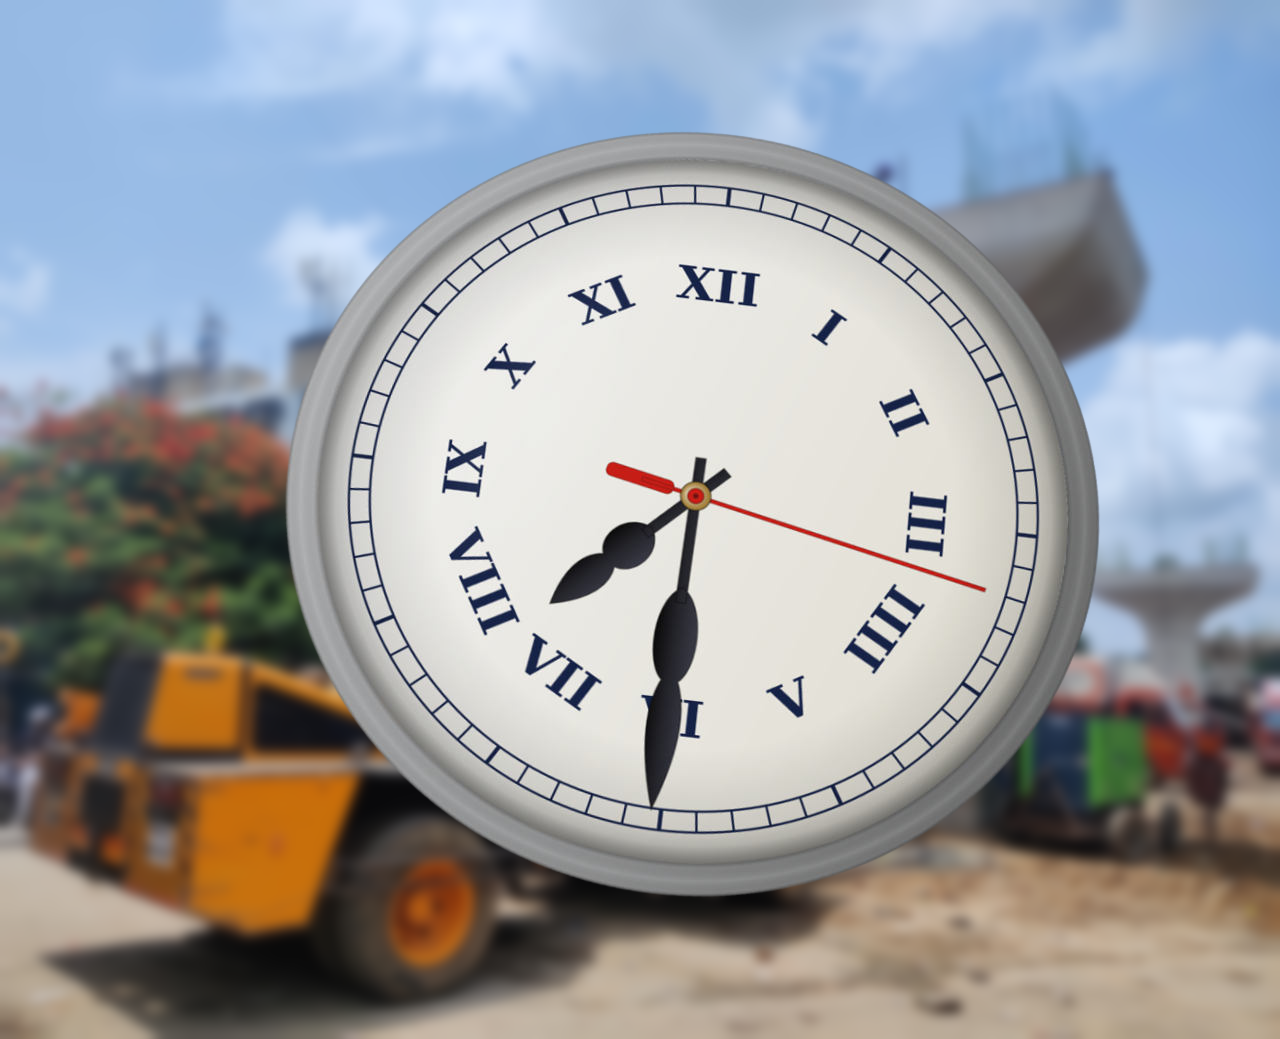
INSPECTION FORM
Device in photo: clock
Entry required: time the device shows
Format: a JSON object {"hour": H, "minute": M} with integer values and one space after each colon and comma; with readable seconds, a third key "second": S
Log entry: {"hour": 7, "minute": 30, "second": 17}
